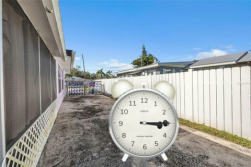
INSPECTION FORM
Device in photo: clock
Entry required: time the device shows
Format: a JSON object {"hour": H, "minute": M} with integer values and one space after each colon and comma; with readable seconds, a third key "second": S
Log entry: {"hour": 3, "minute": 15}
